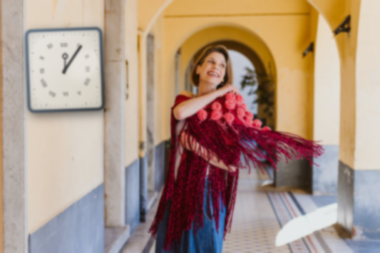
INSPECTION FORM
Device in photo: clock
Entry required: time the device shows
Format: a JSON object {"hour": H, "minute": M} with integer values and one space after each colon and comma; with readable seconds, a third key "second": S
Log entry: {"hour": 12, "minute": 6}
